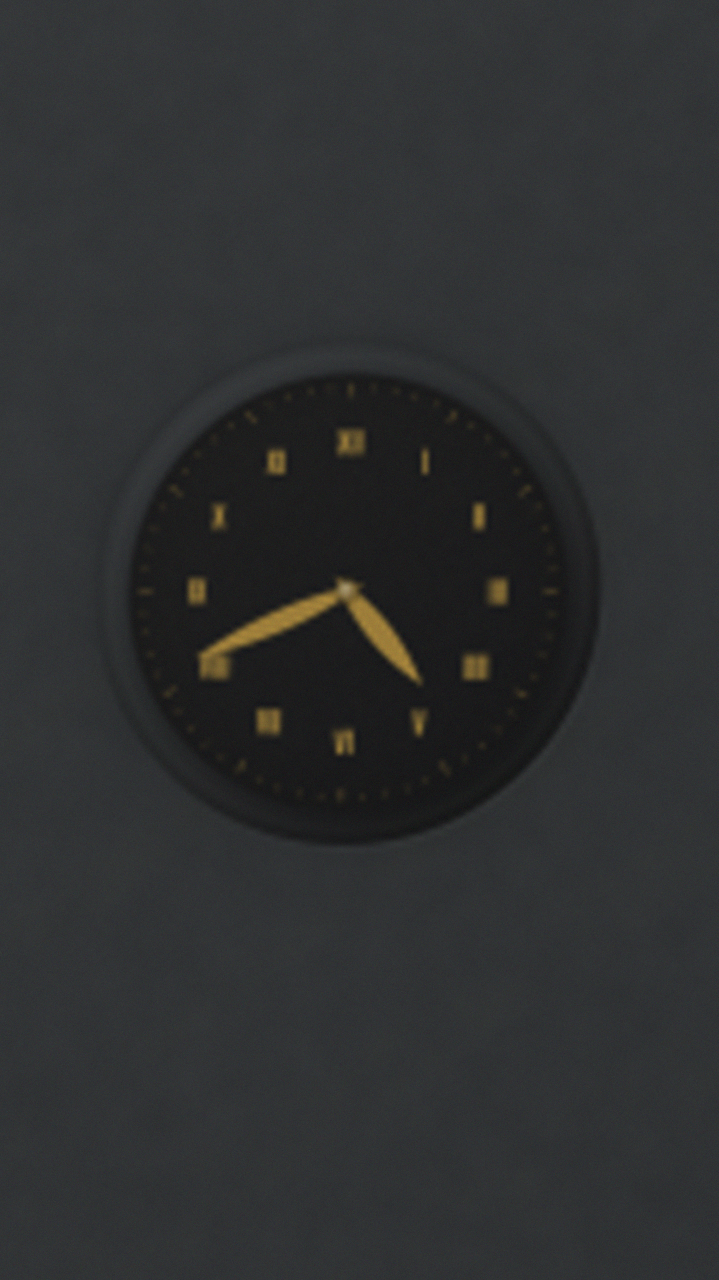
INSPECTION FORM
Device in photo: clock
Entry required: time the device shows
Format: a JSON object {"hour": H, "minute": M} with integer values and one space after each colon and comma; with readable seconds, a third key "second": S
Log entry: {"hour": 4, "minute": 41}
